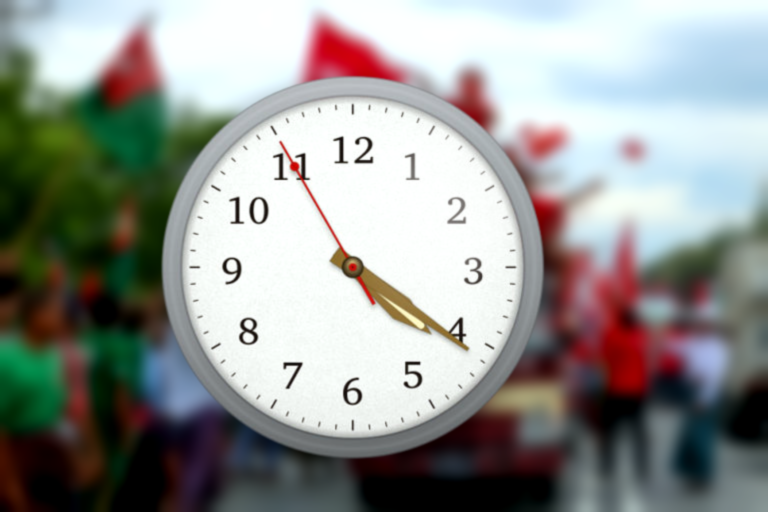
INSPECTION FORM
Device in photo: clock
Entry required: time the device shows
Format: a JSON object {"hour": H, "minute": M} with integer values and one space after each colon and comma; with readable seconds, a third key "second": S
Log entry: {"hour": 4, "minute": 20, "second": 55}
